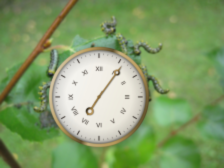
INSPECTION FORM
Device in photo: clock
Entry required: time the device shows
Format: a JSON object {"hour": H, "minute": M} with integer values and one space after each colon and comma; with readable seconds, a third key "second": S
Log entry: {"hour": 7, "minute": 6}
